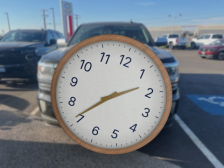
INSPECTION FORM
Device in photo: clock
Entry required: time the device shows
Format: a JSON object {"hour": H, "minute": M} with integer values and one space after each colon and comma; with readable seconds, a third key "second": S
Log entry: {"hour": 1, "minute": 36}
